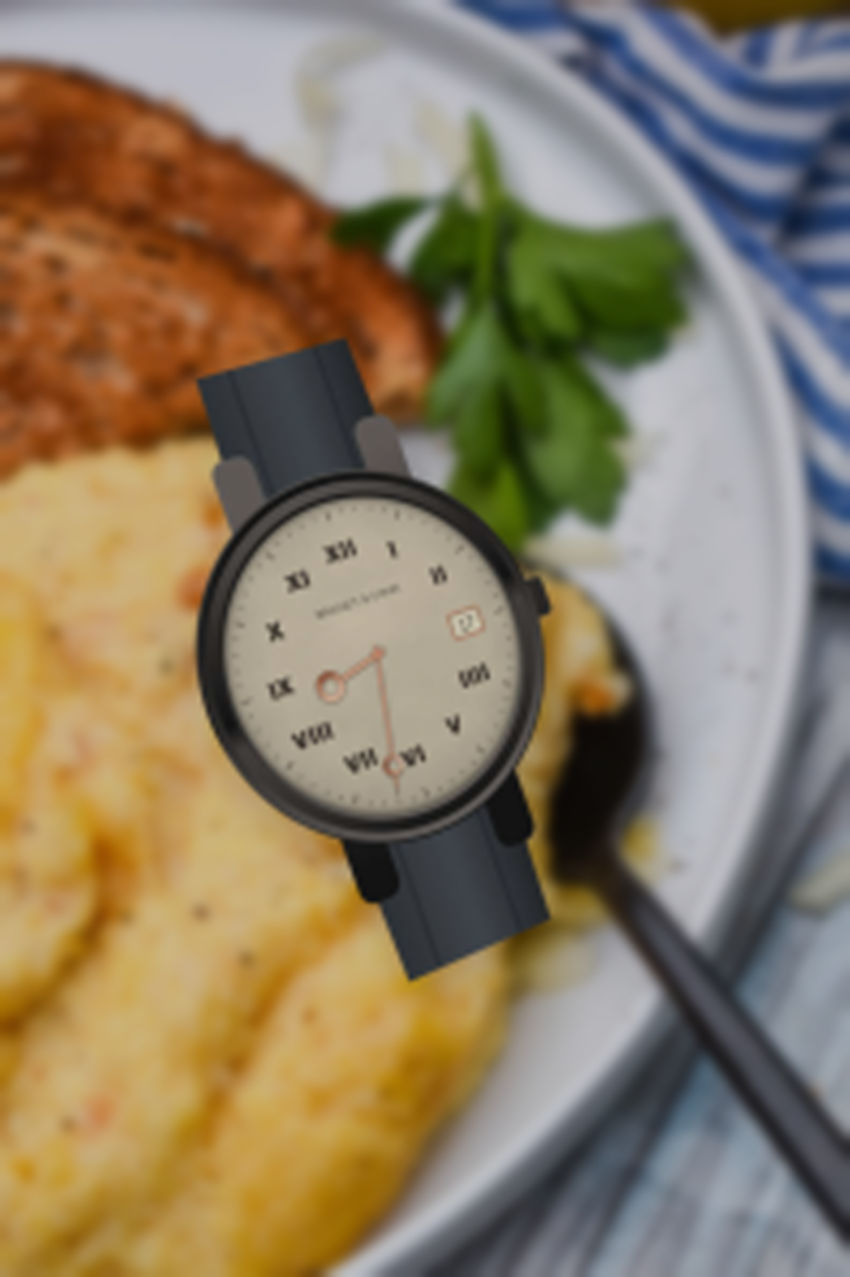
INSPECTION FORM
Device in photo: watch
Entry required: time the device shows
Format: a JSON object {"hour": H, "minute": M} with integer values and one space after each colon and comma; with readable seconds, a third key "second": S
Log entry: {"hour": 8, "minute": 32}
